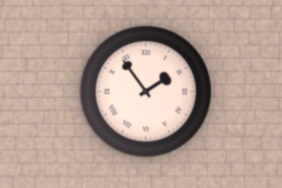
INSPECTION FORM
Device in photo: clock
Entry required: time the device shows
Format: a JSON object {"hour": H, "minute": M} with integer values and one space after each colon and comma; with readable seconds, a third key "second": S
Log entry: {"hour": 1, "minute": 54}
